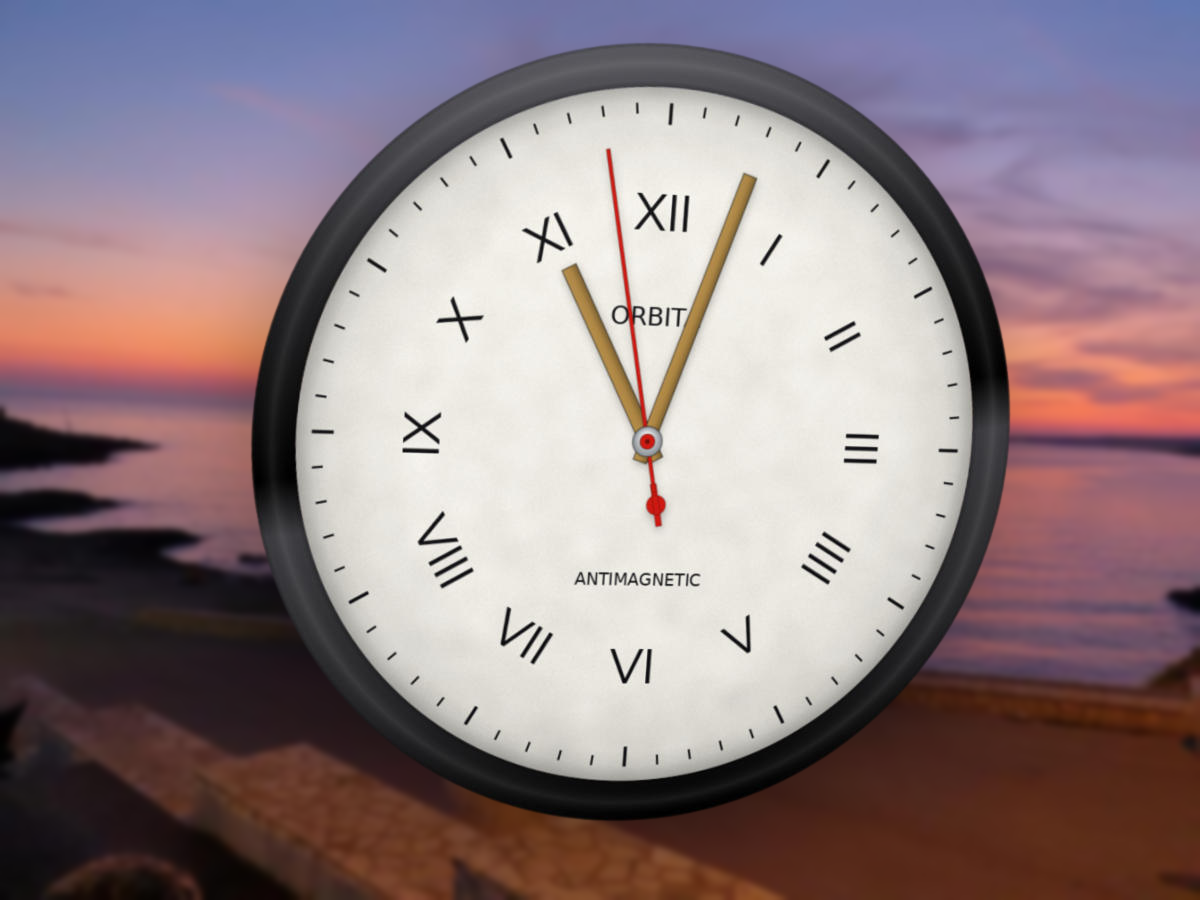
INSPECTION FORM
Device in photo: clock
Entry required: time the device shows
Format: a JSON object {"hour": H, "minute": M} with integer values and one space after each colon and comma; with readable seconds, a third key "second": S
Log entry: {"hour": 11, "minute": 2, "second": 58}
